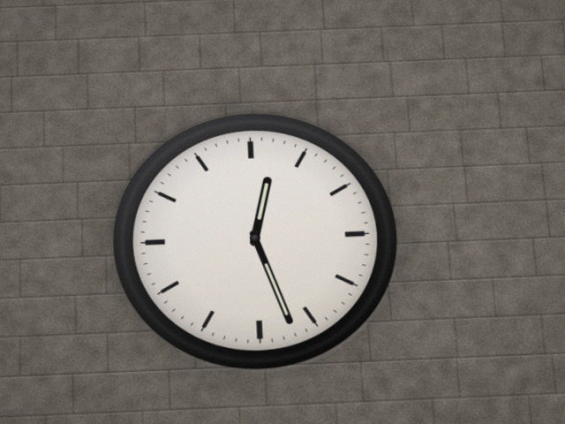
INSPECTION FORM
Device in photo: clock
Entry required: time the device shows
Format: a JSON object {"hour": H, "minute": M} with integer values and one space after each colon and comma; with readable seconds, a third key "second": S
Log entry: {"hour": 12, "minute": 27}
